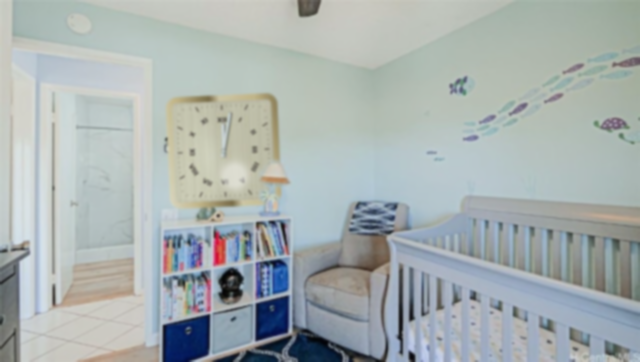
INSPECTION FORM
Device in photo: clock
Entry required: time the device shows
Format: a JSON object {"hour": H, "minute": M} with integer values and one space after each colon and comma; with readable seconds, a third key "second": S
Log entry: {"hour": 12, "minute": 2}
